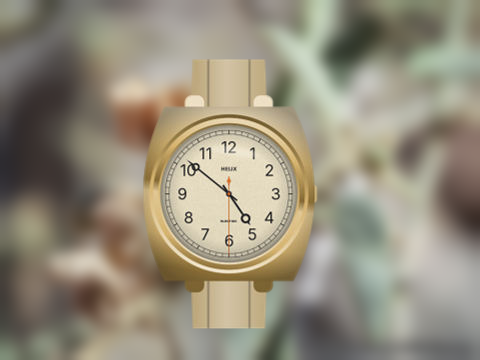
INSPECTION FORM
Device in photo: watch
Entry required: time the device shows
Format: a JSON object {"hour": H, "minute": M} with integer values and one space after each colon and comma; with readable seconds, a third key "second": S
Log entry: {"hour": 4, "minute": 51, "second": 30}
